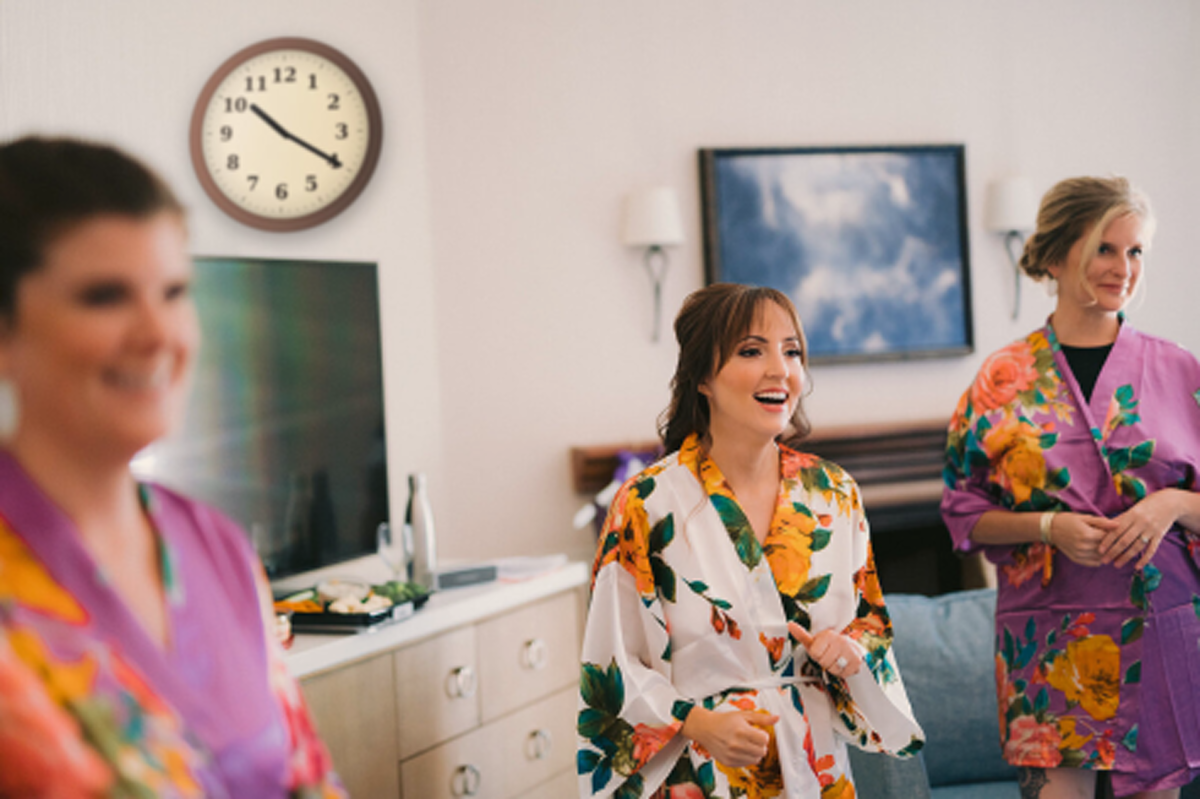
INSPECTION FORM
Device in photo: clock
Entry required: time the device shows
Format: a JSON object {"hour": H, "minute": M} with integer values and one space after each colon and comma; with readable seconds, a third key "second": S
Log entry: {"hour": 10, "minute": 20}
